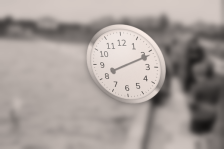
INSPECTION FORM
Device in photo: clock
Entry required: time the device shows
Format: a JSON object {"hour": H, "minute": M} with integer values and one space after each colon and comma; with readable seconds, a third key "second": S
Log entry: {"hour": 8, "minute": 11}
